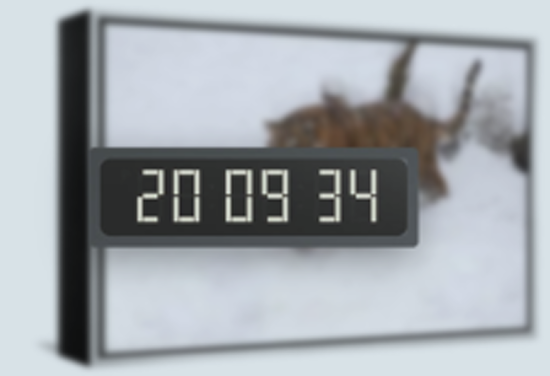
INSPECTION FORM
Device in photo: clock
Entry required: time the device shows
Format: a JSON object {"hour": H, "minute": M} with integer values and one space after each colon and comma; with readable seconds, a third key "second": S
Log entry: {"hour": 20, "minute": 9, "second": 34}
